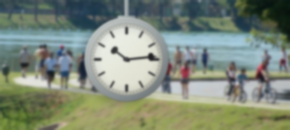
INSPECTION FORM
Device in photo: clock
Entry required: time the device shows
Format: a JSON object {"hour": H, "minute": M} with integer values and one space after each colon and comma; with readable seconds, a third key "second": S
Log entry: {"hour": 10, "minute": 14}
